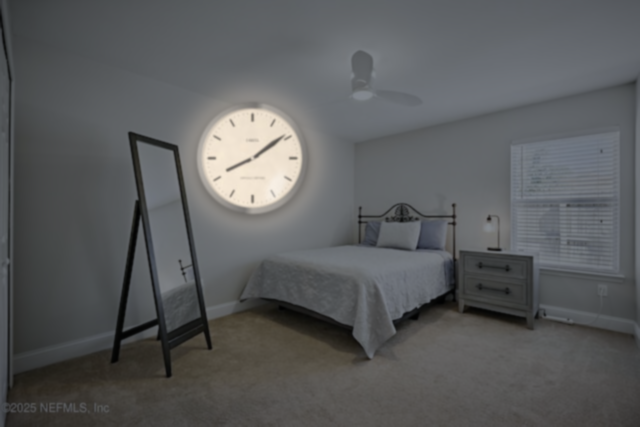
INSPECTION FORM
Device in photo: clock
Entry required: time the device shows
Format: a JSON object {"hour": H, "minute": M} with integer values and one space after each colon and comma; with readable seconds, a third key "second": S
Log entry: {"hour": 8, "minute": 9}
